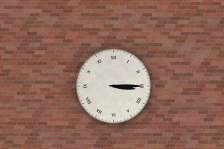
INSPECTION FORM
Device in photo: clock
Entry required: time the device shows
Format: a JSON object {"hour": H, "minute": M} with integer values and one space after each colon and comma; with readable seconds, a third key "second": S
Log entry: {"hour": 3, "minute": 15}
